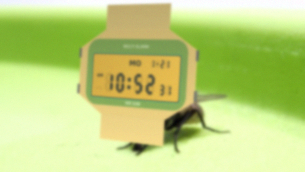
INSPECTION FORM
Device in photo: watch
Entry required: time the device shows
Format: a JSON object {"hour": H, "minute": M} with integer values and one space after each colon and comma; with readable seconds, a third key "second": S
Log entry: {"hour": 10, "minute": 52}
